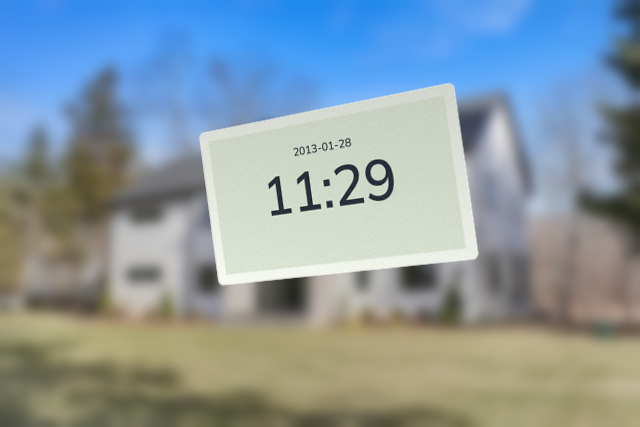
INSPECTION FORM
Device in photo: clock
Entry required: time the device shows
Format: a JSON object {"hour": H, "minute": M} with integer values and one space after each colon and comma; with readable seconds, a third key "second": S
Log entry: {"hour": 11, "minute": 29}
